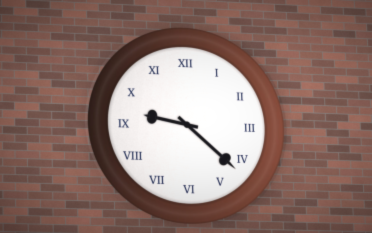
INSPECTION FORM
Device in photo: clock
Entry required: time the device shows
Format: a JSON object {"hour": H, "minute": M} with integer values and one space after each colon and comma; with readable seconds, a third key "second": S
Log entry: {"hour": 9, "minute": 22}
